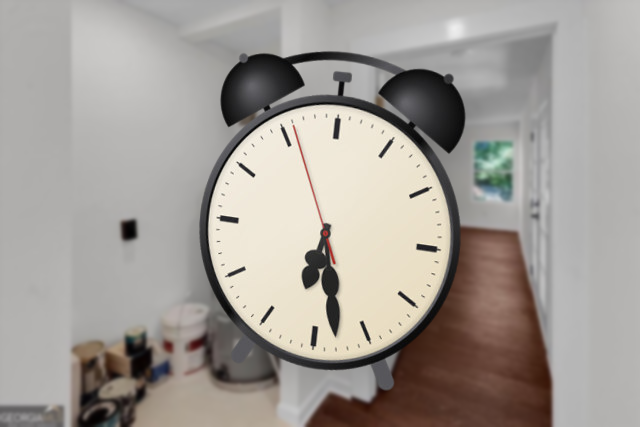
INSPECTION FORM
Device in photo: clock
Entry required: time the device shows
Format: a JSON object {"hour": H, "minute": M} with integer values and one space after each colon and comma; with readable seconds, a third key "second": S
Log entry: {"hour": 6, "minute": 27, "second": 56}
